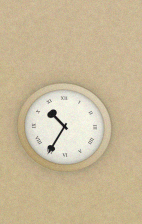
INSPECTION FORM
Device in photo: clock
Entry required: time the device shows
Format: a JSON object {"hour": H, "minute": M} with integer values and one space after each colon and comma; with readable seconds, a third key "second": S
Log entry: {"hour": 10, "minute": 35}
